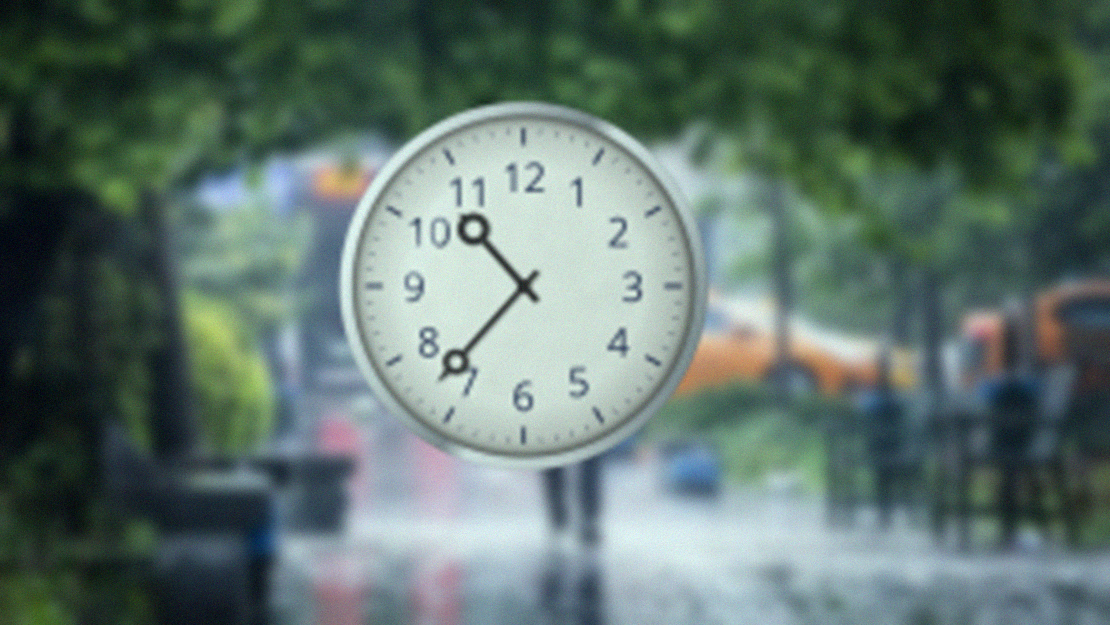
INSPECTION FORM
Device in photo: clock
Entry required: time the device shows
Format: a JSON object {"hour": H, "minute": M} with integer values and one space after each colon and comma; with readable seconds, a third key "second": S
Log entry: {"hour": 10, "minute": 37}
